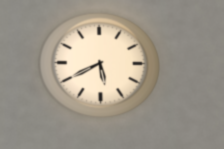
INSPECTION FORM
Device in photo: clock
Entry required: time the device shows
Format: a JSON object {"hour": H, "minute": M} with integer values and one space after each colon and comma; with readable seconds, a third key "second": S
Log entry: {"hour": 5, "minute": 40}
